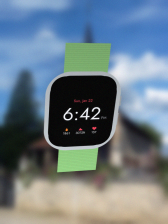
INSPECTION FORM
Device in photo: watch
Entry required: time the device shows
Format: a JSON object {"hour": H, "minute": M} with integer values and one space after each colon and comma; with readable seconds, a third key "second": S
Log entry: {"hour": 6, "minute": 42}
